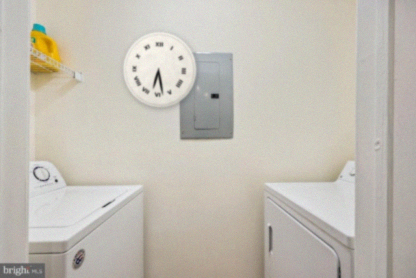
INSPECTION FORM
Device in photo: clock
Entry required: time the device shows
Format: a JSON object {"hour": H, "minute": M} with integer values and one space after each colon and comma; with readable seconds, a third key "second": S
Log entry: {"hour": 6, "minute": 28}
